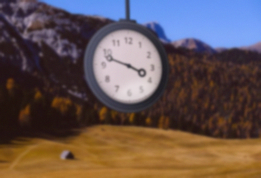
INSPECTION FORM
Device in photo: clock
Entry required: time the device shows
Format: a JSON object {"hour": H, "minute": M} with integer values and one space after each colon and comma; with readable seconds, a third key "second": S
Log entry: {"hour": 3, "minute": 48}
